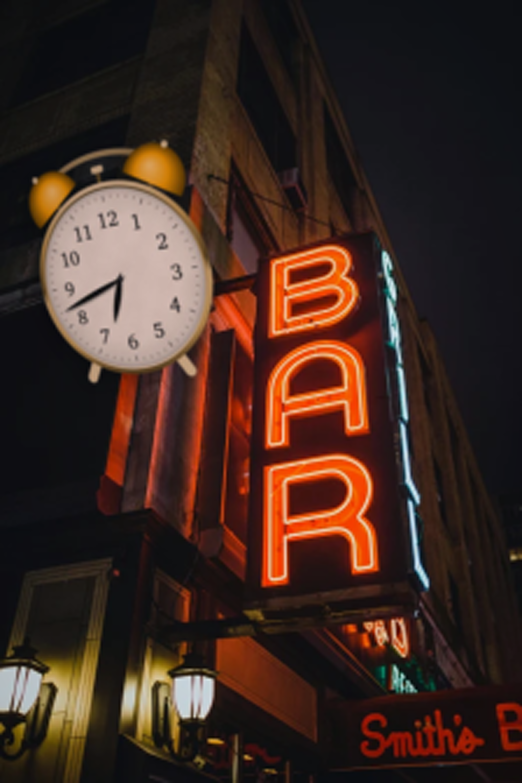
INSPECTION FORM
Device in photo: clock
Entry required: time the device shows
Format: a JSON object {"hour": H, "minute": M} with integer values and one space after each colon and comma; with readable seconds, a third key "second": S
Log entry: {"hour": 6, "minute": 42}
